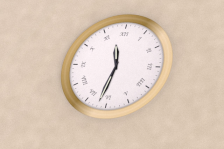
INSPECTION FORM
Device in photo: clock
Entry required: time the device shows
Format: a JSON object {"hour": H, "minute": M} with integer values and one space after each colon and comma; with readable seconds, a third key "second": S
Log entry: {"hour": 11, "minute": 32}
